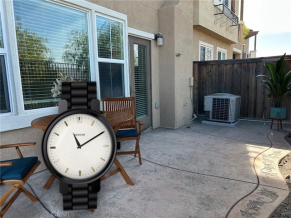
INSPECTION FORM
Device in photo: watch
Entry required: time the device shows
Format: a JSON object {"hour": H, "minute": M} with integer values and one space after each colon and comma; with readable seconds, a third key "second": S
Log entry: {"hour": 11, "minute": 10}
